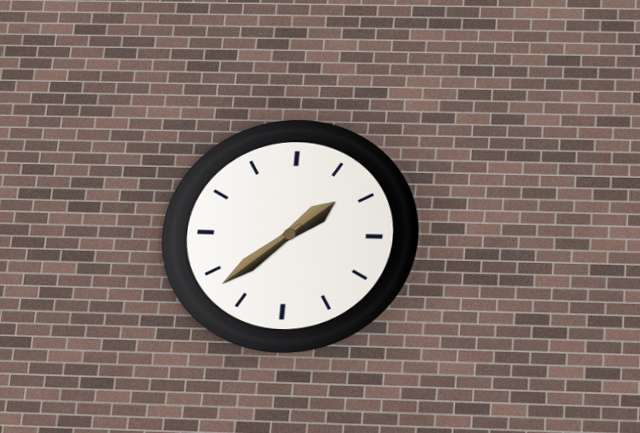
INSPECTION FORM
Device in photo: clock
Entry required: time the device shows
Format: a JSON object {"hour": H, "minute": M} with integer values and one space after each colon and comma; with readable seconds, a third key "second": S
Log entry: {"hour": 1, "minute": 38}
